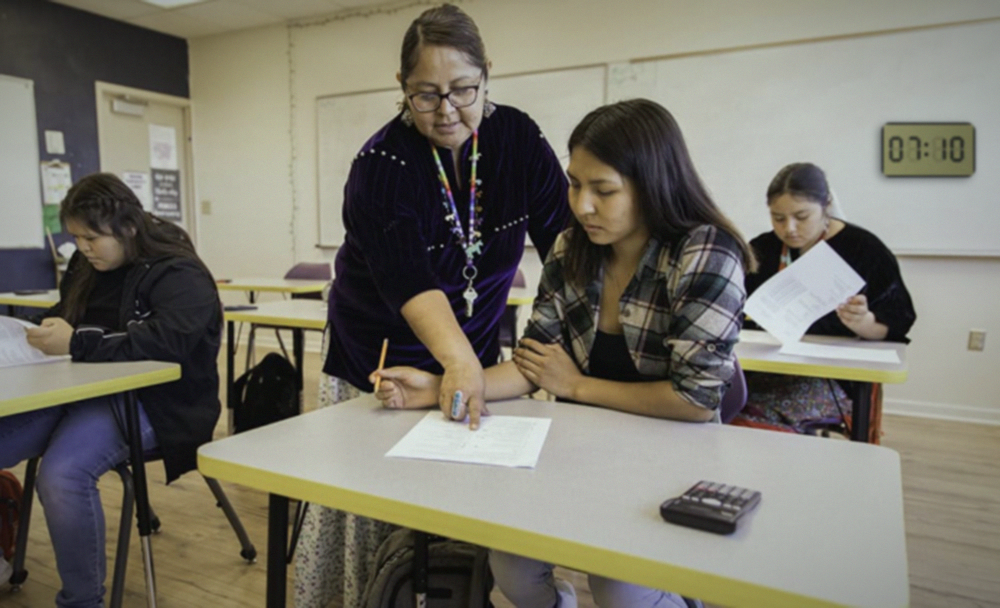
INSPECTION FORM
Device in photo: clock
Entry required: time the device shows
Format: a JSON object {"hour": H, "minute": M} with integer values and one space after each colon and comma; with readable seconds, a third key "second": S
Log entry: {"hour": 7, "minute": 10}
